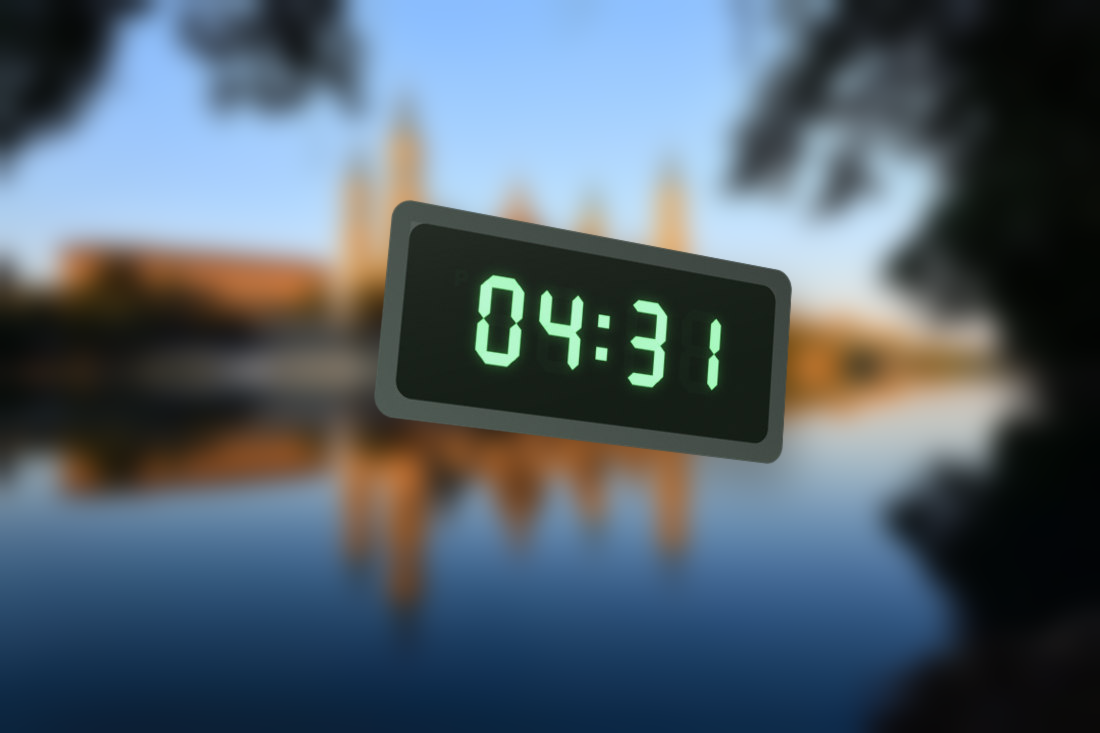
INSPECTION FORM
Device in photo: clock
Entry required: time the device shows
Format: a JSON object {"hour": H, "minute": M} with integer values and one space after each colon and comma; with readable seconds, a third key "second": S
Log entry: {"hour": 4, "minute": 31}
